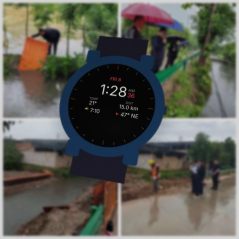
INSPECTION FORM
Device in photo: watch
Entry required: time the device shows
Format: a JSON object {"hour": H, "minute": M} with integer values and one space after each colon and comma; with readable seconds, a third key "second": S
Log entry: {"hour": 1, "minute": 28}
